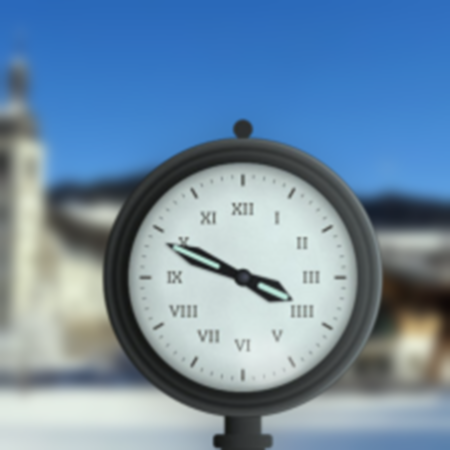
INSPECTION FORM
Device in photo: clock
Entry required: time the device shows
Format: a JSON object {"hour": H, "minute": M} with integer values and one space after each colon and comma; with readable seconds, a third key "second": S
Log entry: {"hour": 3, "minute": 49}
